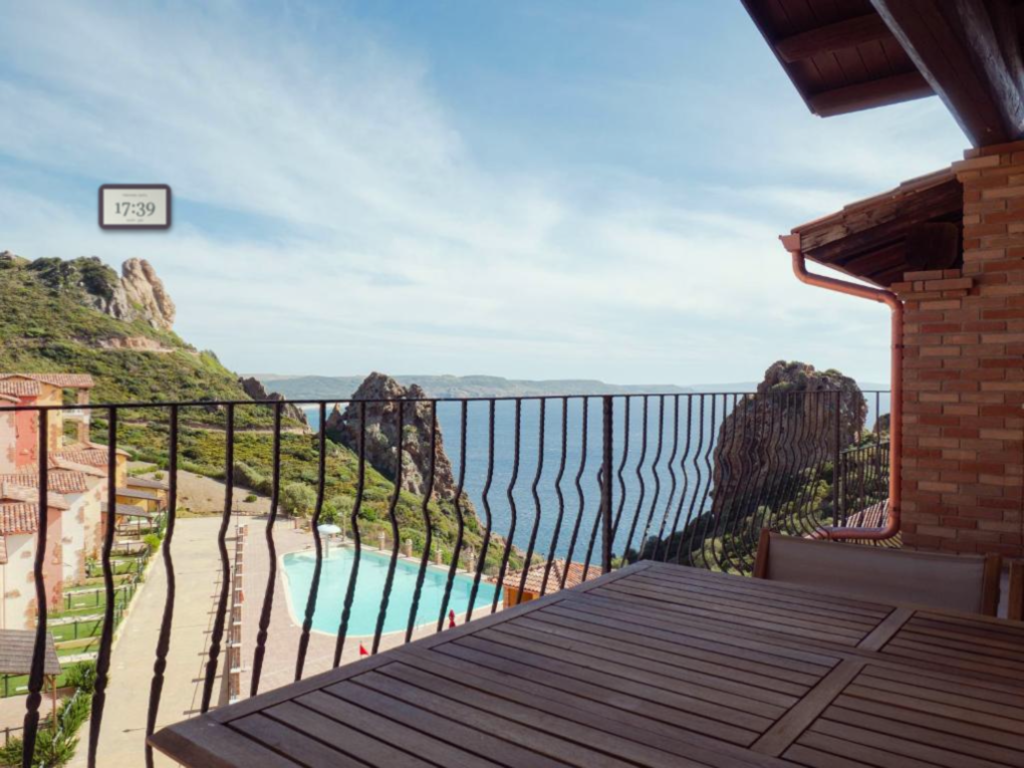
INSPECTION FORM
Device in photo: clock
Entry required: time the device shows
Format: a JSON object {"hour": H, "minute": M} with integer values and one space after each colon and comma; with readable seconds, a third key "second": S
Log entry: {"hour": 17, "minute": 39}
